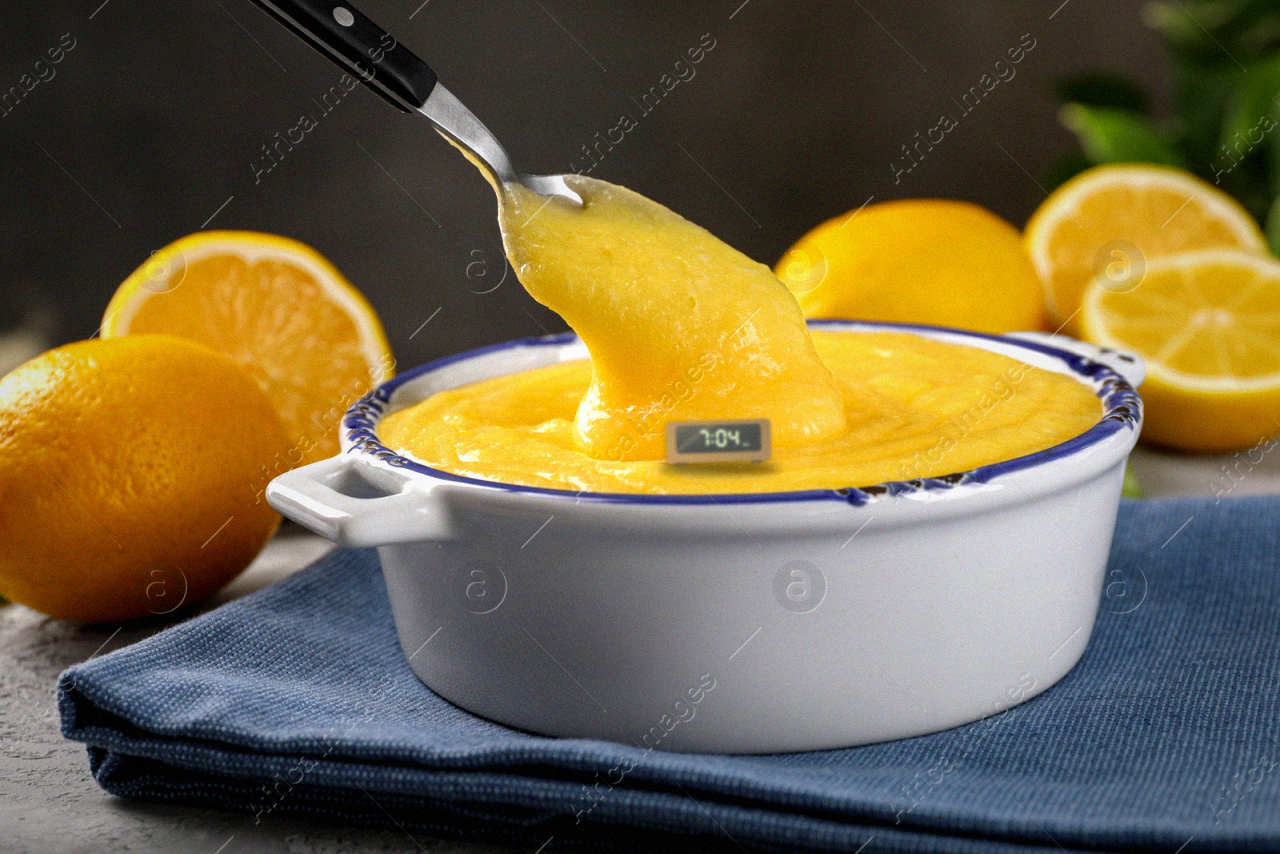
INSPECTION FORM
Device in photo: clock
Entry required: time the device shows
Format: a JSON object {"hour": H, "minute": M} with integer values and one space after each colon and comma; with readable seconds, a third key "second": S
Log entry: {"hour": 7, "minute": 4}
